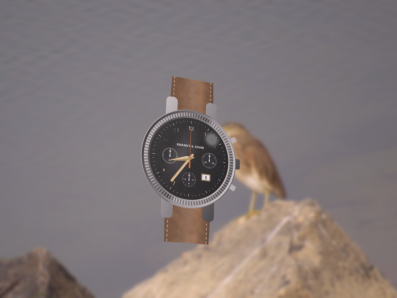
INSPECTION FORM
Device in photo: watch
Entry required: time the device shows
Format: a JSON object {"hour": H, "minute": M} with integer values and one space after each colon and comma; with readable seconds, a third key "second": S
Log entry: {"hour": 8, "minute": 36}
